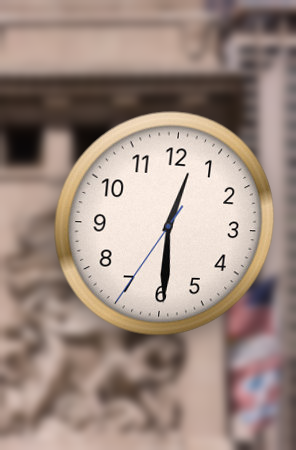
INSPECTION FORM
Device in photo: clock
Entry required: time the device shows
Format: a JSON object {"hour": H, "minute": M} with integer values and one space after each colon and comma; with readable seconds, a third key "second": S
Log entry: {"hour": 12, "minute": 29, "second": 35}
